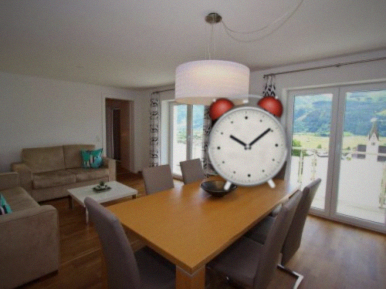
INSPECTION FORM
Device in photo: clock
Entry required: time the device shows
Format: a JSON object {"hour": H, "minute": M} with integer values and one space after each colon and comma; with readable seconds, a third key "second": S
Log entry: {"hour": 10, "minute": 9}
